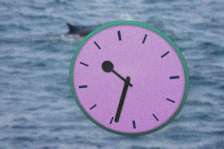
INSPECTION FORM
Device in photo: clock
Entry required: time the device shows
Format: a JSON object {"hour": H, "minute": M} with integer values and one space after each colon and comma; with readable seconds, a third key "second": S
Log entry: {"hour": 10, "minute": 34}
